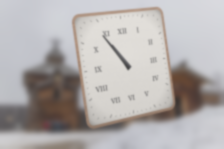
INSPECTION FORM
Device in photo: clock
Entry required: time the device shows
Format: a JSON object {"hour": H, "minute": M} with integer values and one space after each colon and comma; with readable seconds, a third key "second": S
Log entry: {"hour": 10, "minute": 54}
